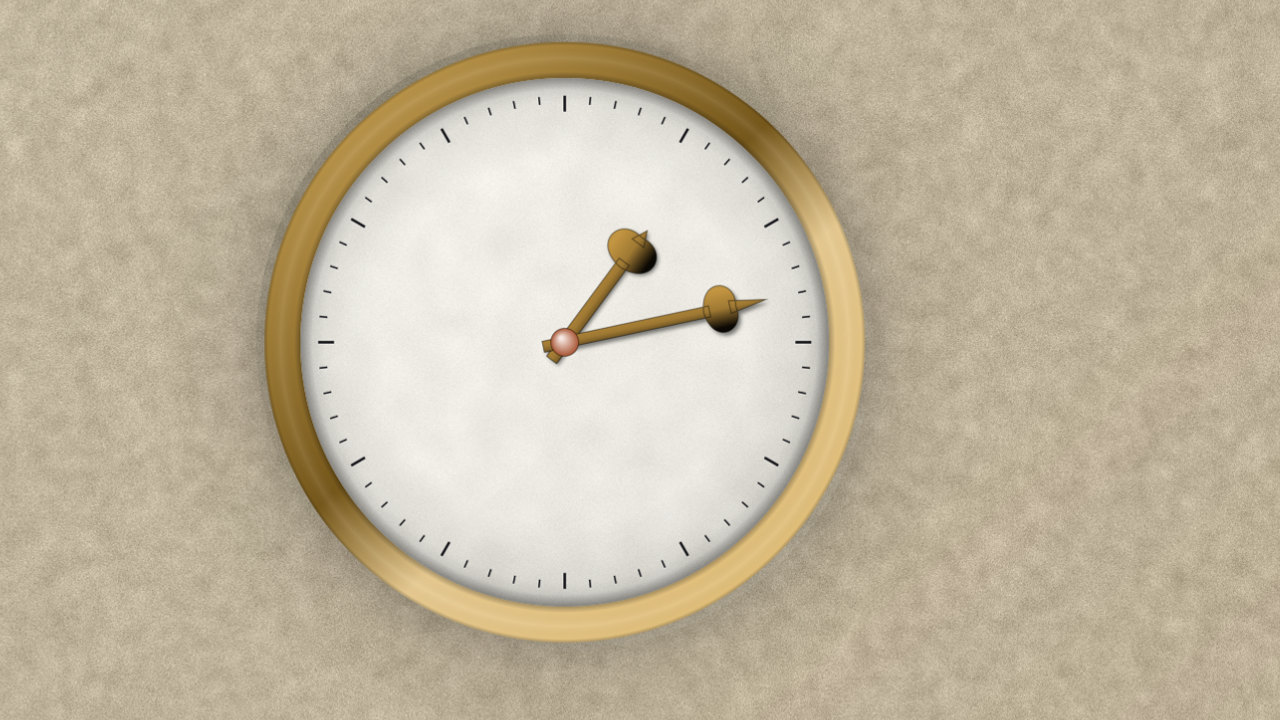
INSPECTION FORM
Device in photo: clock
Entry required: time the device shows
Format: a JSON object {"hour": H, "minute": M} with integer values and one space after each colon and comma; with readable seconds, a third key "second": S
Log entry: {"hour": 1, "minute": 13}
